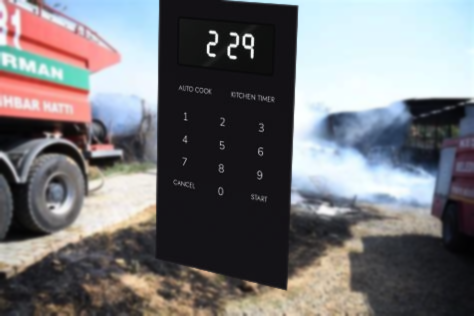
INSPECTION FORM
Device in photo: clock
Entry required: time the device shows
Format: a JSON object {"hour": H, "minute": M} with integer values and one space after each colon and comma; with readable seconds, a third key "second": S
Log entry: {"hour": 2, "minute": 29}
